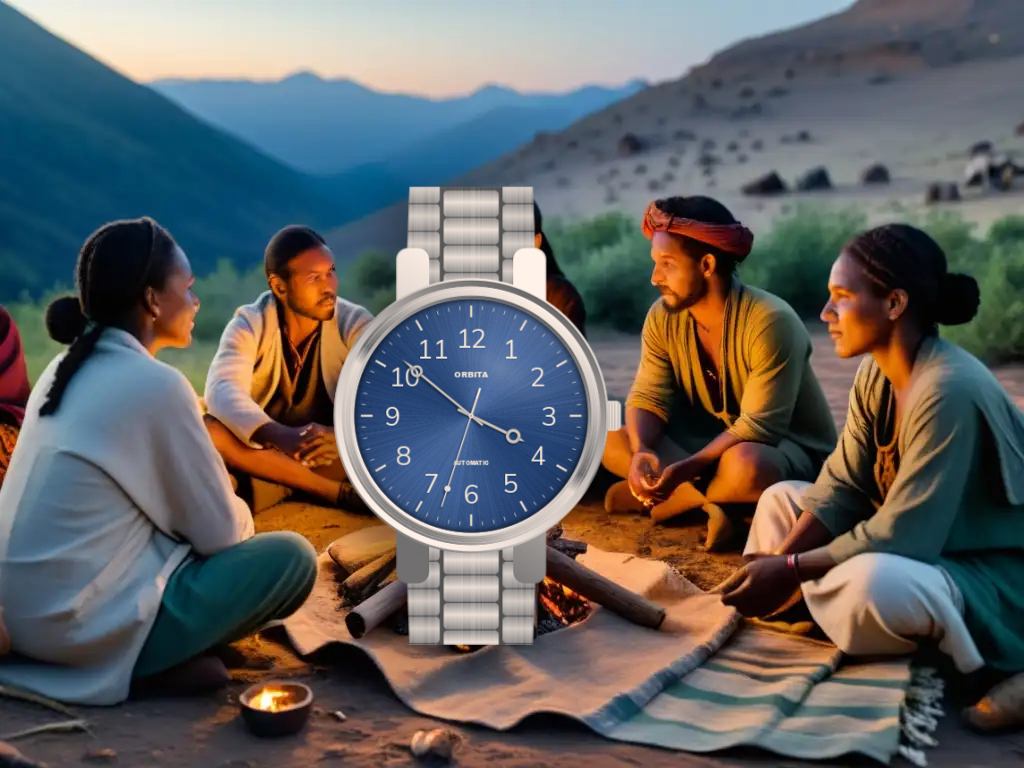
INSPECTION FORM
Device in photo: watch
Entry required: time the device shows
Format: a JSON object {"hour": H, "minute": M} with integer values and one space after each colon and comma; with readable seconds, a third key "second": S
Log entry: {"hour": 3, "minute": 51, "second": 33}
